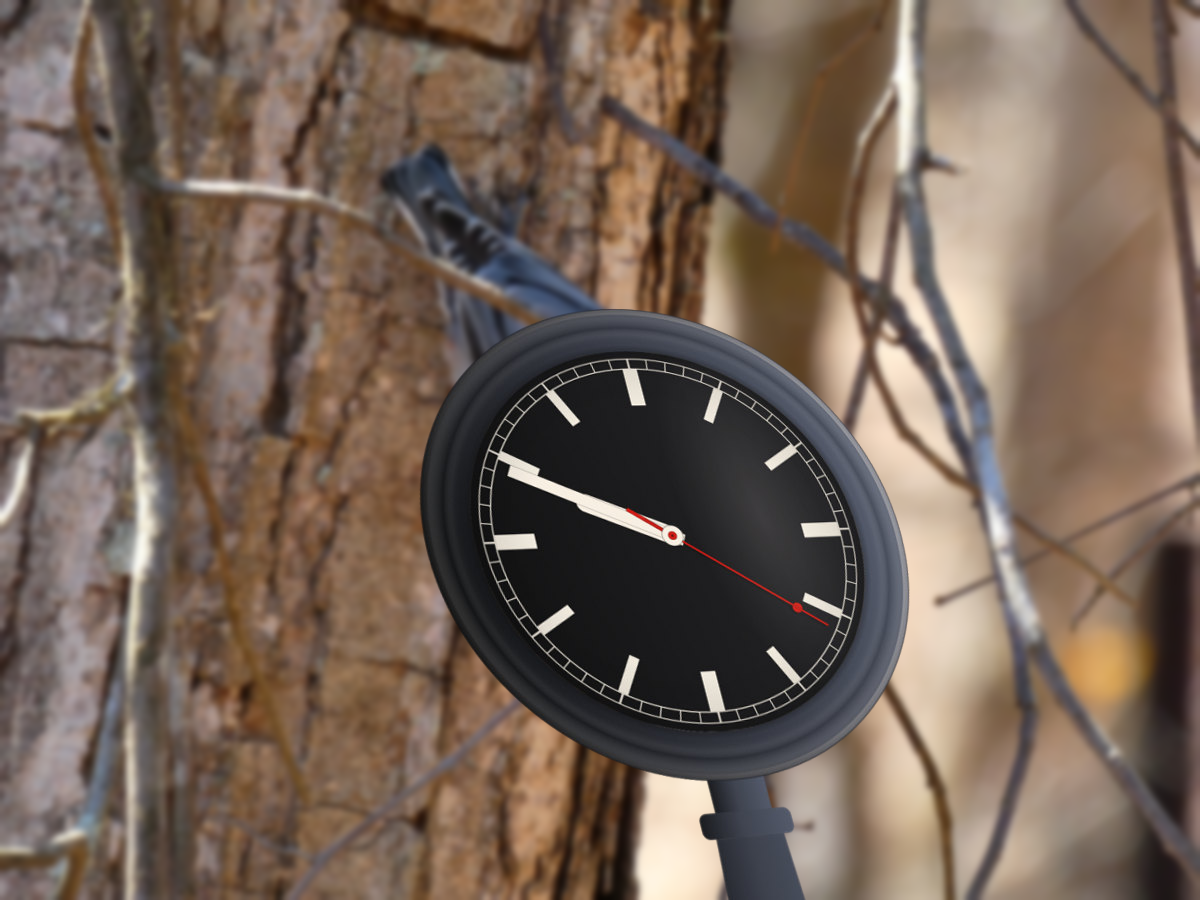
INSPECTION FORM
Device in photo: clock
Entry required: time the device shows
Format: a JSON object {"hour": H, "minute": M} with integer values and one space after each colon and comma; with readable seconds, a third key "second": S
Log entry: {"hour": 9, "minute": 49, "second": 21}
